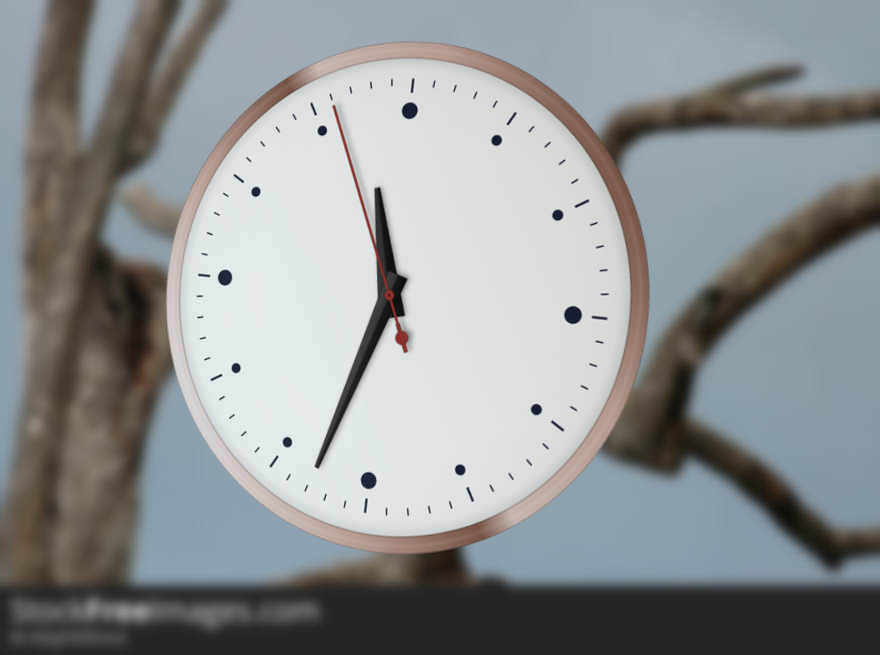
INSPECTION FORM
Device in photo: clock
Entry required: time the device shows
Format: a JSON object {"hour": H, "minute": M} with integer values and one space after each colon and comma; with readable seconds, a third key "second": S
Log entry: {"hour": 11, "minute": 32, "second": 56}
